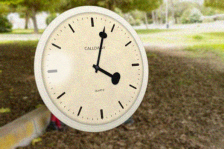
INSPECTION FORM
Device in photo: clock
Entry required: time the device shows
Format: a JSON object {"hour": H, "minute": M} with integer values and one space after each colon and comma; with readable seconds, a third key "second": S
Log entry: {"hour": 4, "minute": 3}
